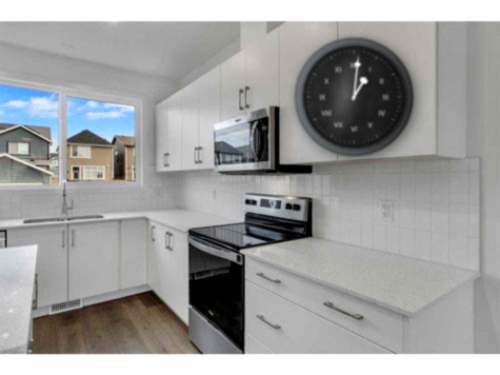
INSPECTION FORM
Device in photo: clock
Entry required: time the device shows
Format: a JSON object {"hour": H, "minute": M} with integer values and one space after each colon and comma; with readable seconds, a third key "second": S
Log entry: {"hour": 1, "minute": 1}
